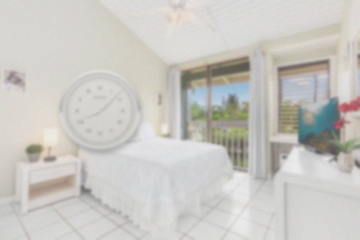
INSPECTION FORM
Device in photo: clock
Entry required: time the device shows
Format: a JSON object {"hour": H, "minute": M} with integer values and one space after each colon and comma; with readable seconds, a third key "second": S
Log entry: {"hour": 8, "minute": 8}
